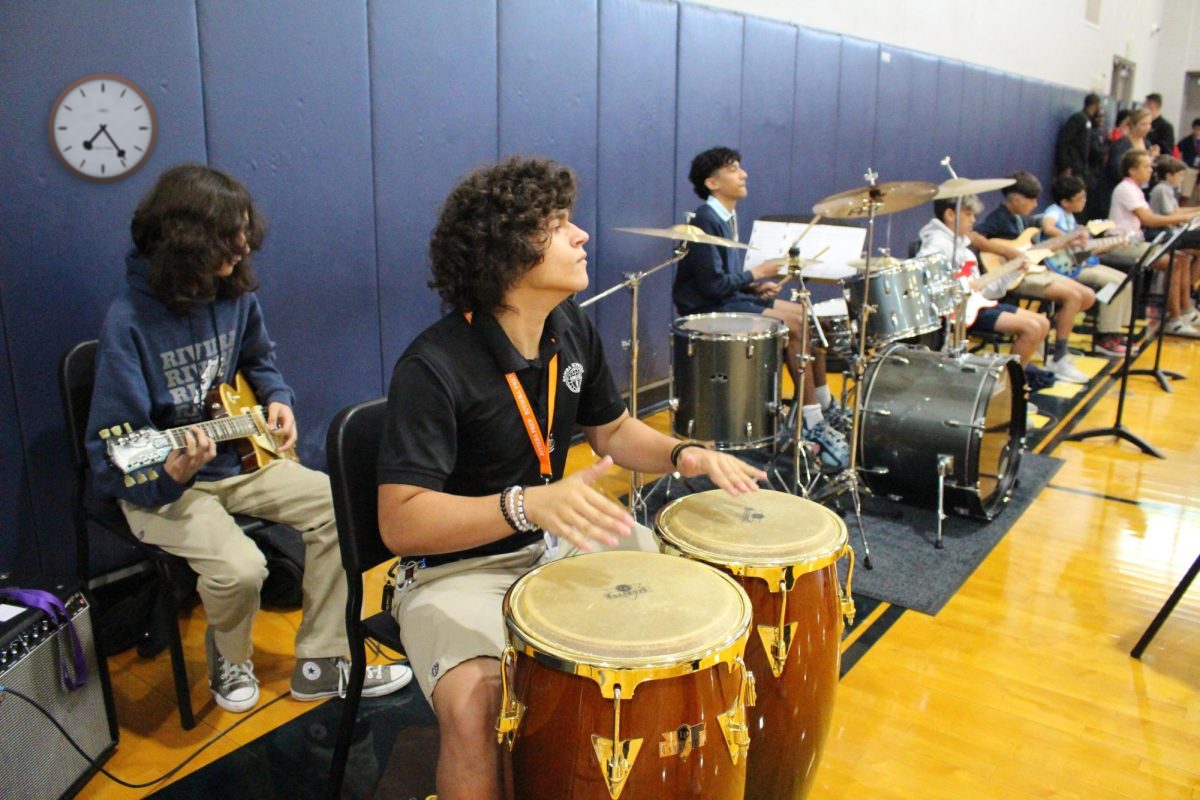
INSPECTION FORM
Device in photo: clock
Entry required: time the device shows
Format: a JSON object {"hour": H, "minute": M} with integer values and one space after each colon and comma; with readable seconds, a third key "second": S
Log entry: {"hour": 7, "minute": 24}
